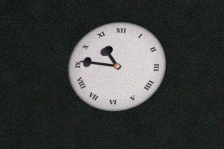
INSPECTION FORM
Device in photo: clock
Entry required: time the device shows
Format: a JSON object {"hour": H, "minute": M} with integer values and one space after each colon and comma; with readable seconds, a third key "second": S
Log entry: {"hour": 10, "minute": 46}
